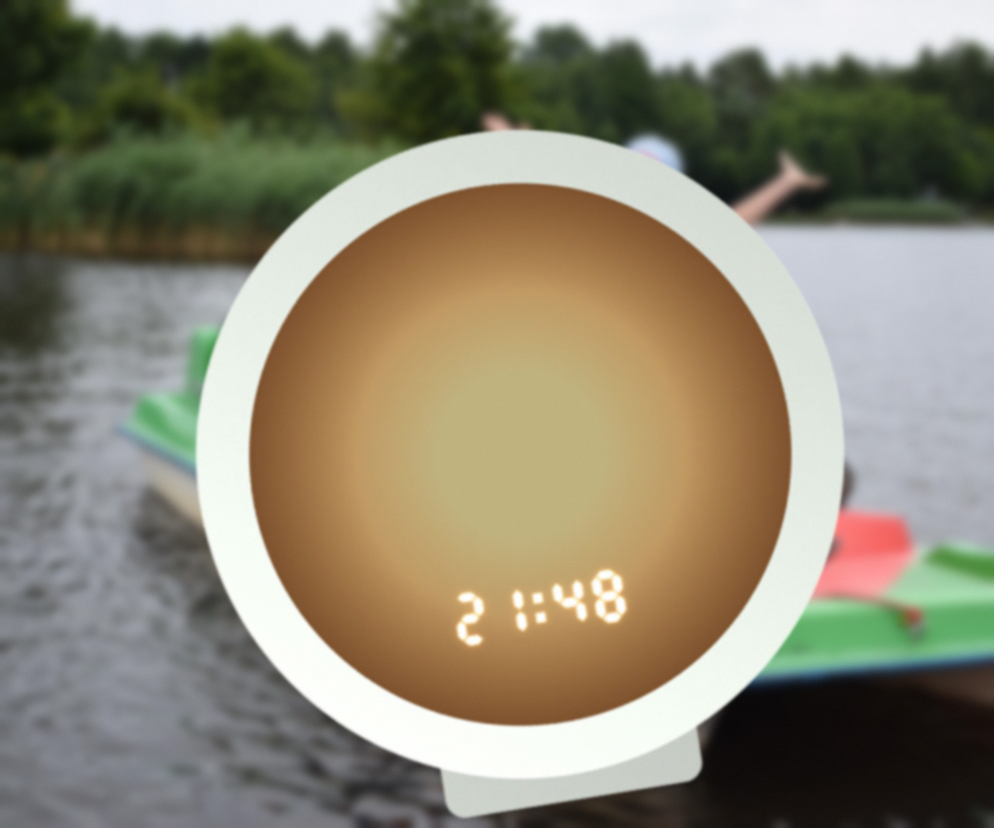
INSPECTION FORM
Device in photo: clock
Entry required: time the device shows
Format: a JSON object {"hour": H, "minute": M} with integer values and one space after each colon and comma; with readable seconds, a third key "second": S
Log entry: {"hour": 21, "minute": 48}
